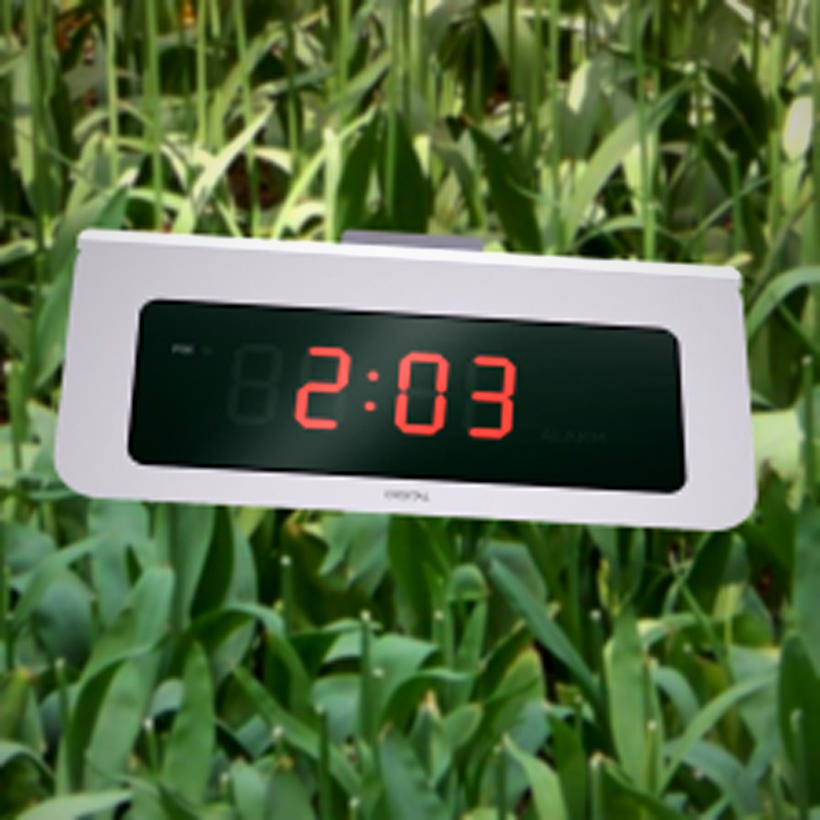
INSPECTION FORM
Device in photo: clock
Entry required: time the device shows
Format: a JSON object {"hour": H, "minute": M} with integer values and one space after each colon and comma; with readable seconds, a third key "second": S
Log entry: {"hour": 2, "minute": 3}
